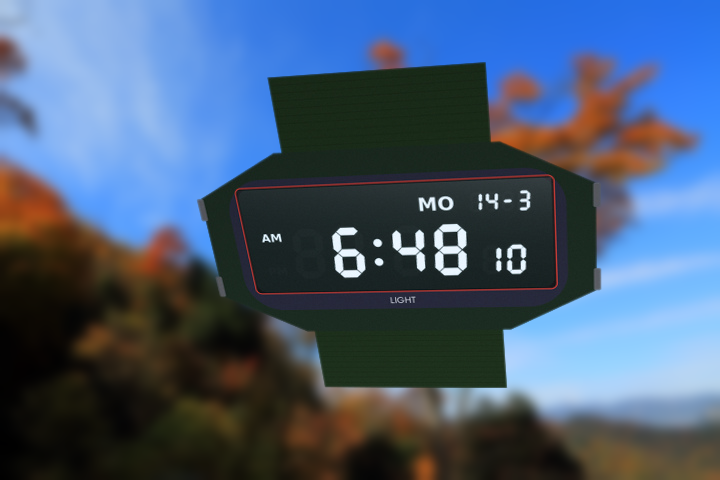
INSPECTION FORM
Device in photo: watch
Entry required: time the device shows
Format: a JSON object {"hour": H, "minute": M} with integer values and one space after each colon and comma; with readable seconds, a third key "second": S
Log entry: {"hour": 6, "minute": 48, "second": 10}
